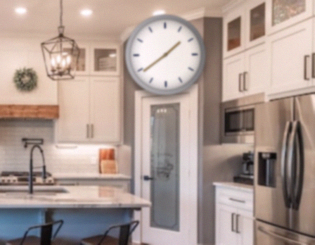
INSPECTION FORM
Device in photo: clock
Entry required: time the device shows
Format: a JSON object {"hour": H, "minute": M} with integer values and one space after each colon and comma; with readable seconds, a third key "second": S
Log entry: {"hour": 1, "minute": 39}
